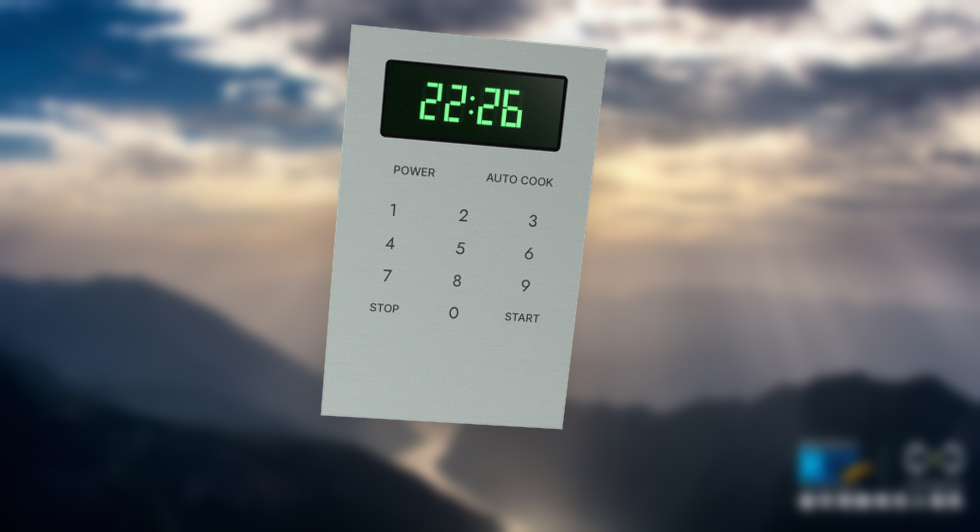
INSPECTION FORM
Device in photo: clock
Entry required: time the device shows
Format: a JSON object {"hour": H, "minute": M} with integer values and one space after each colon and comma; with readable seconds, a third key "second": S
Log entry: {"hour": 22, "minute": 26}
